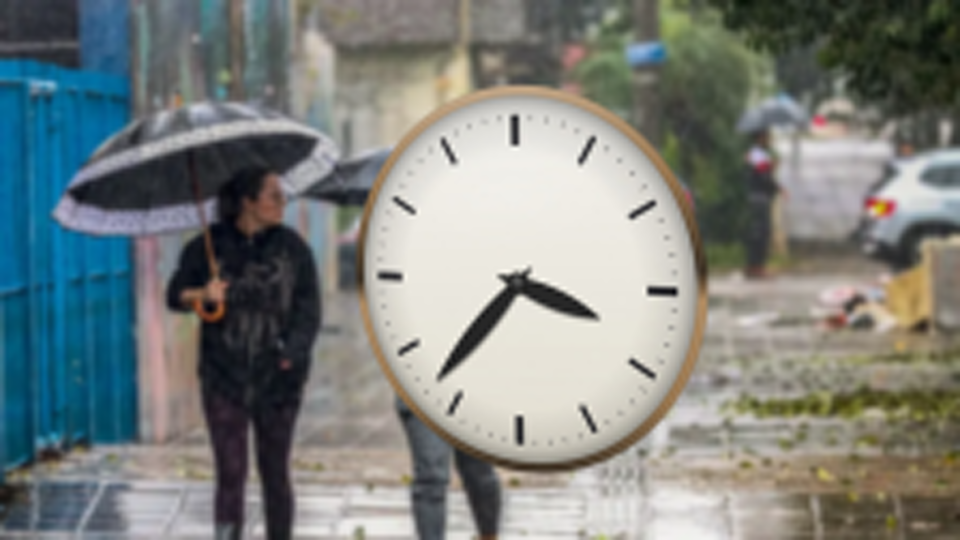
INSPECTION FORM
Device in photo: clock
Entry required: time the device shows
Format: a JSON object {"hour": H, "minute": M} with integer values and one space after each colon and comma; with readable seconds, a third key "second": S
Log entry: {"hour": 3, "minute": 37}
